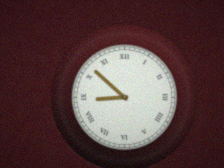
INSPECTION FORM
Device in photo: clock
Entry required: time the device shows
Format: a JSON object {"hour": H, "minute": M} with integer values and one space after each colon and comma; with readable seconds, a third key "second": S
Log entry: {"hour": 8, "minute": 52}
